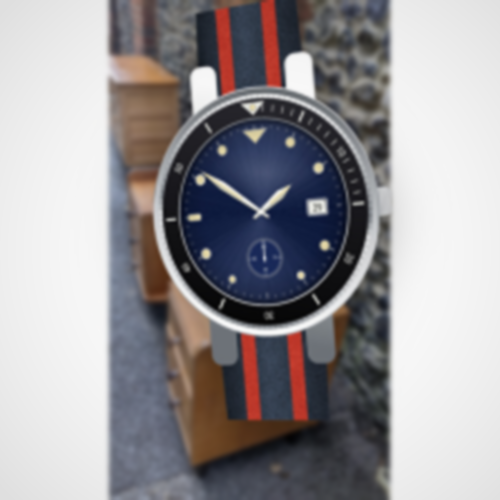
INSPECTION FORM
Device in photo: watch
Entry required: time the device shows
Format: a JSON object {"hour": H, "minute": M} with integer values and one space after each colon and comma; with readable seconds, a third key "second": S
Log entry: {"hour": 1, "minute": 51}
